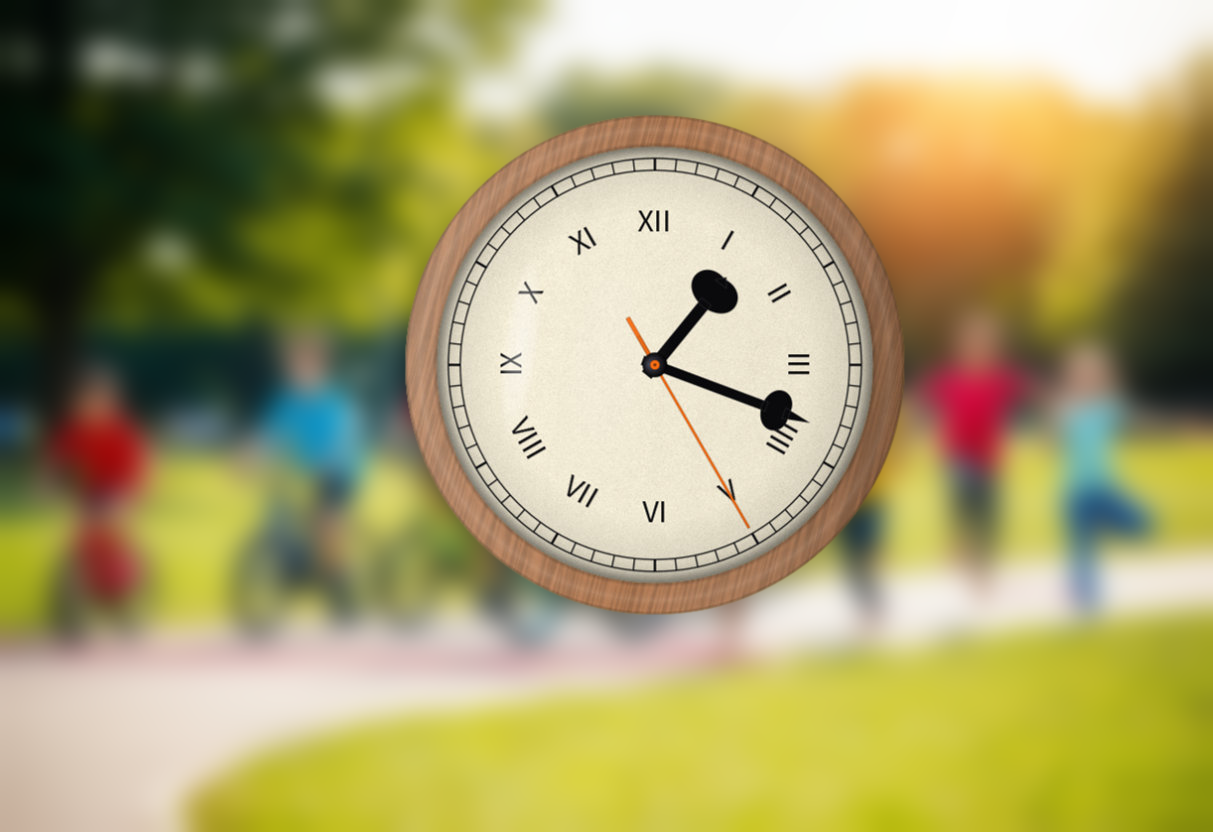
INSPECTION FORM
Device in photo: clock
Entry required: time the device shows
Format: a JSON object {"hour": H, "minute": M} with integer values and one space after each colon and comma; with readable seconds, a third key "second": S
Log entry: {"hour": 1, "minute": 18, "second": 25}
